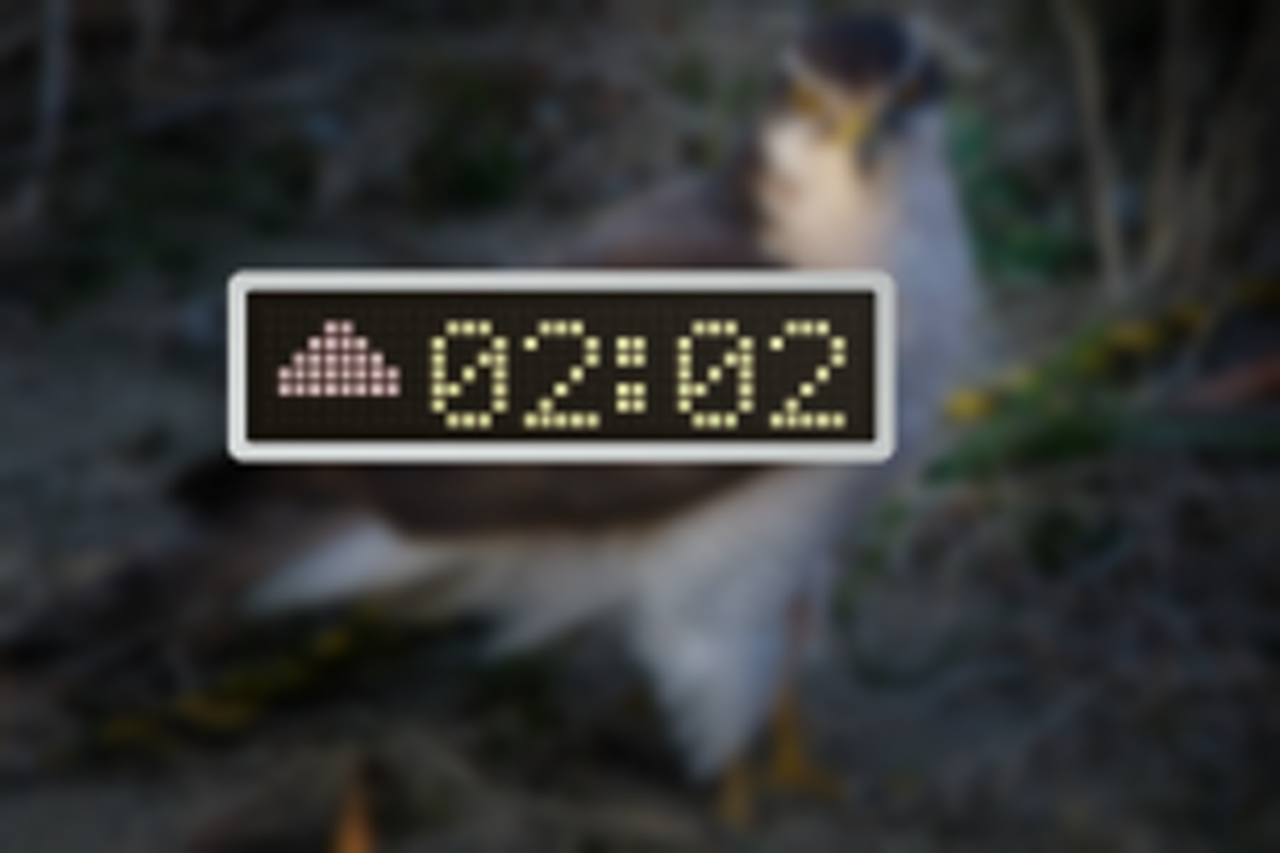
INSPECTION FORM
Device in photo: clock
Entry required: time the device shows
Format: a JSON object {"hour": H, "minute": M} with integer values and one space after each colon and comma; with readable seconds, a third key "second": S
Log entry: {"hour": 2, "minute": 2}
